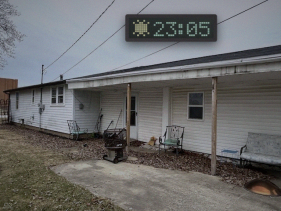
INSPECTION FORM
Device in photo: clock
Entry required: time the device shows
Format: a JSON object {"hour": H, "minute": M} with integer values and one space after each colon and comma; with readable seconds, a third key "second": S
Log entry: {"hour": 23, "minute": 5}
